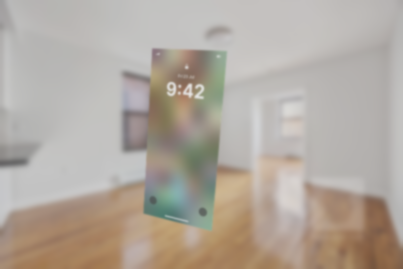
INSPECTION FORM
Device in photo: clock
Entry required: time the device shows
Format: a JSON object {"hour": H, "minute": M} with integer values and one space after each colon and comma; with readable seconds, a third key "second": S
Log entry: {"hour": 9, "minute": 42}
